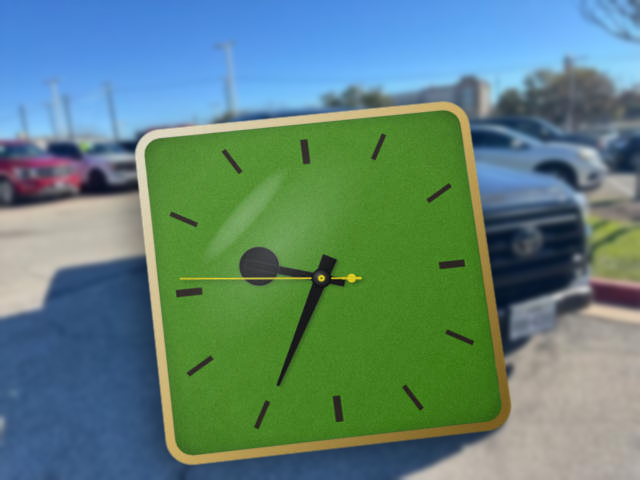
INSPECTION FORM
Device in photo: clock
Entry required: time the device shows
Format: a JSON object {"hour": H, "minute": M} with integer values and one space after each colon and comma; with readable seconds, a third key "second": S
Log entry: {"hour": 9, "minute": 34, "second": 46}
